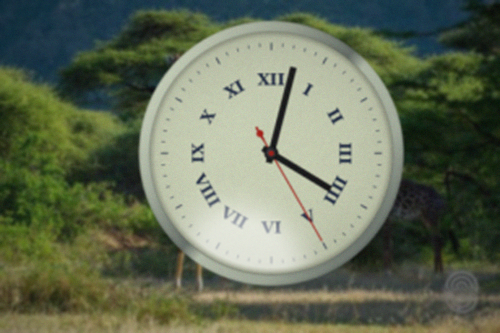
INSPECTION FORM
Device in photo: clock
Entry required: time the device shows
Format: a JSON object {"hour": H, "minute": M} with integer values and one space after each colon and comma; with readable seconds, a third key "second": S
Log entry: {"hour": 4, "minute": 2, "second": 25}
